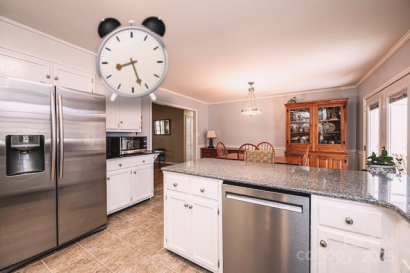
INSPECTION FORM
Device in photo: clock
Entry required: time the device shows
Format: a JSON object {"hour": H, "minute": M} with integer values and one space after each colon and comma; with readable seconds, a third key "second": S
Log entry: {"hour": 8, "minute": 27}
